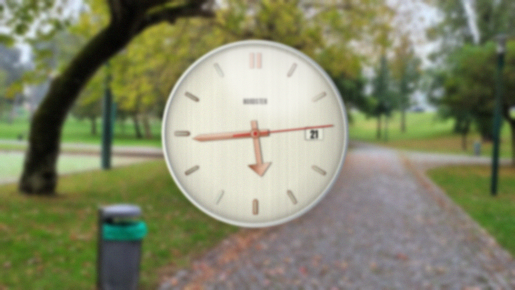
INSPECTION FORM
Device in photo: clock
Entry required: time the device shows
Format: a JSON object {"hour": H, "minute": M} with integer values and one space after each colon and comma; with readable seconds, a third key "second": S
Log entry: {"hour": 5, "minute": 44, "second": 14}
